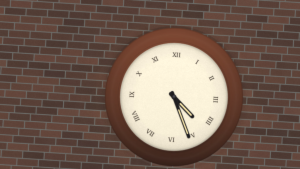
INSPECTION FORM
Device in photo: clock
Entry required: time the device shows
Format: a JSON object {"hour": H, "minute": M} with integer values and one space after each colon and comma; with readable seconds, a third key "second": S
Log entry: {"hour": 4, "minute": 26}
